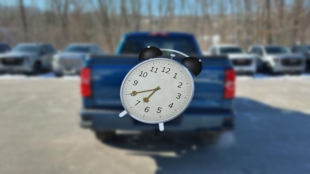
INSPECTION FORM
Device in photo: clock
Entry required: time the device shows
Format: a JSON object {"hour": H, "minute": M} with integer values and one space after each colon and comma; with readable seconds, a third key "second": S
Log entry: {"hour": 6, "minute": 40}
